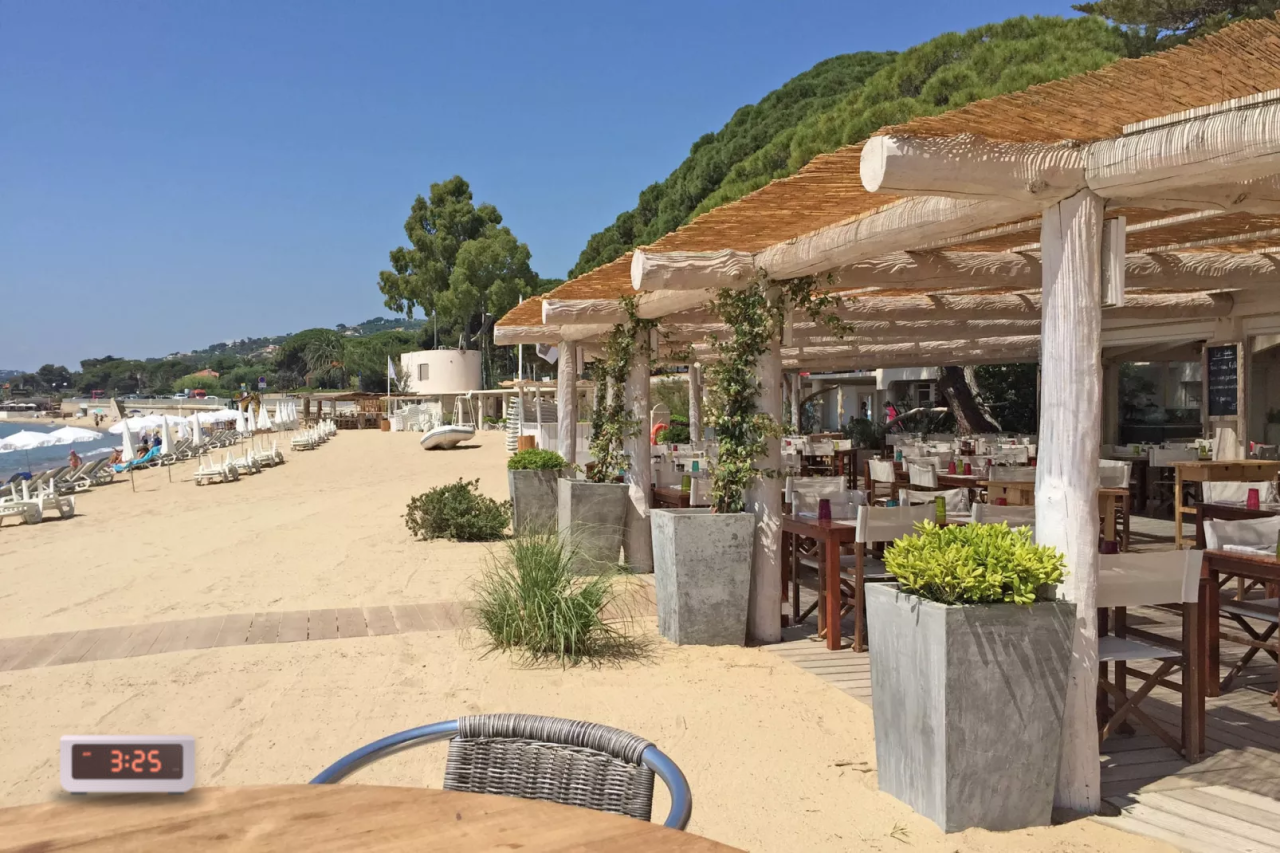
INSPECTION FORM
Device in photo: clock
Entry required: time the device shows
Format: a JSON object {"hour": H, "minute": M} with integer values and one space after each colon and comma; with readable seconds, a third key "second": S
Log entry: {"hour": 3, "minute": 25}
